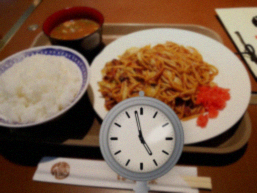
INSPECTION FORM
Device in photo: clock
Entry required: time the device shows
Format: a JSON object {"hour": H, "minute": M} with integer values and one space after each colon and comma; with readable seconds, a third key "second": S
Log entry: {"hour": 4, "minute": 58}
